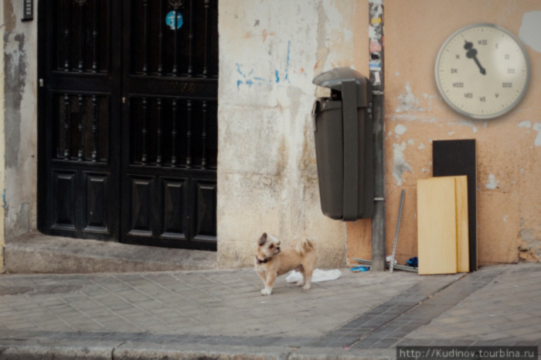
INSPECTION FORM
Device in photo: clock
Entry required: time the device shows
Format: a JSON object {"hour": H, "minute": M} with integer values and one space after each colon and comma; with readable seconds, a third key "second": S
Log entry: {"hour": 10, "minute": 55}
